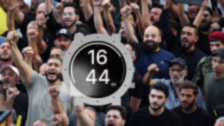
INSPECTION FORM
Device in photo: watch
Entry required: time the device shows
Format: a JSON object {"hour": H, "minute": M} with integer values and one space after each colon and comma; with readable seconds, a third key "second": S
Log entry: {"hour": 16, "minute": 44}
